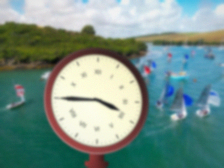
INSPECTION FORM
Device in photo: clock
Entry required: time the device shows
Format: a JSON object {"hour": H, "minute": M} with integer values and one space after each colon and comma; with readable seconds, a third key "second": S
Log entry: {"hour": 3, "minute": 45}
